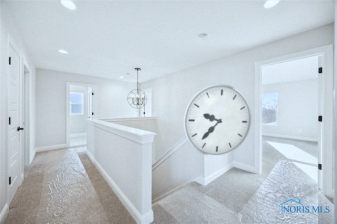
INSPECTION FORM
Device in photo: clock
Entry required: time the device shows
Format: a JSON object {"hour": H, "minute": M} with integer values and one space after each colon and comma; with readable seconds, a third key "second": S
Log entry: {"hour": 9, "minute": 37}
